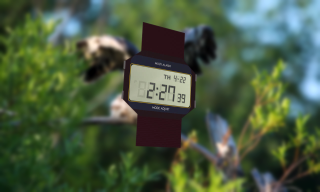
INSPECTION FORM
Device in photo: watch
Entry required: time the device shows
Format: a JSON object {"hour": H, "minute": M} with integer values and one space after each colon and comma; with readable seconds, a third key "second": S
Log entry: {"hour": 2, "minute": 27, "second": 39}
